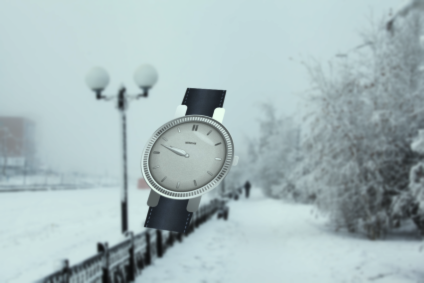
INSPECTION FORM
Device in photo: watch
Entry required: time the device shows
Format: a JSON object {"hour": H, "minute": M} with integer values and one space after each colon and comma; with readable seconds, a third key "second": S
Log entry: {"hour": 9, "minute": 48}
